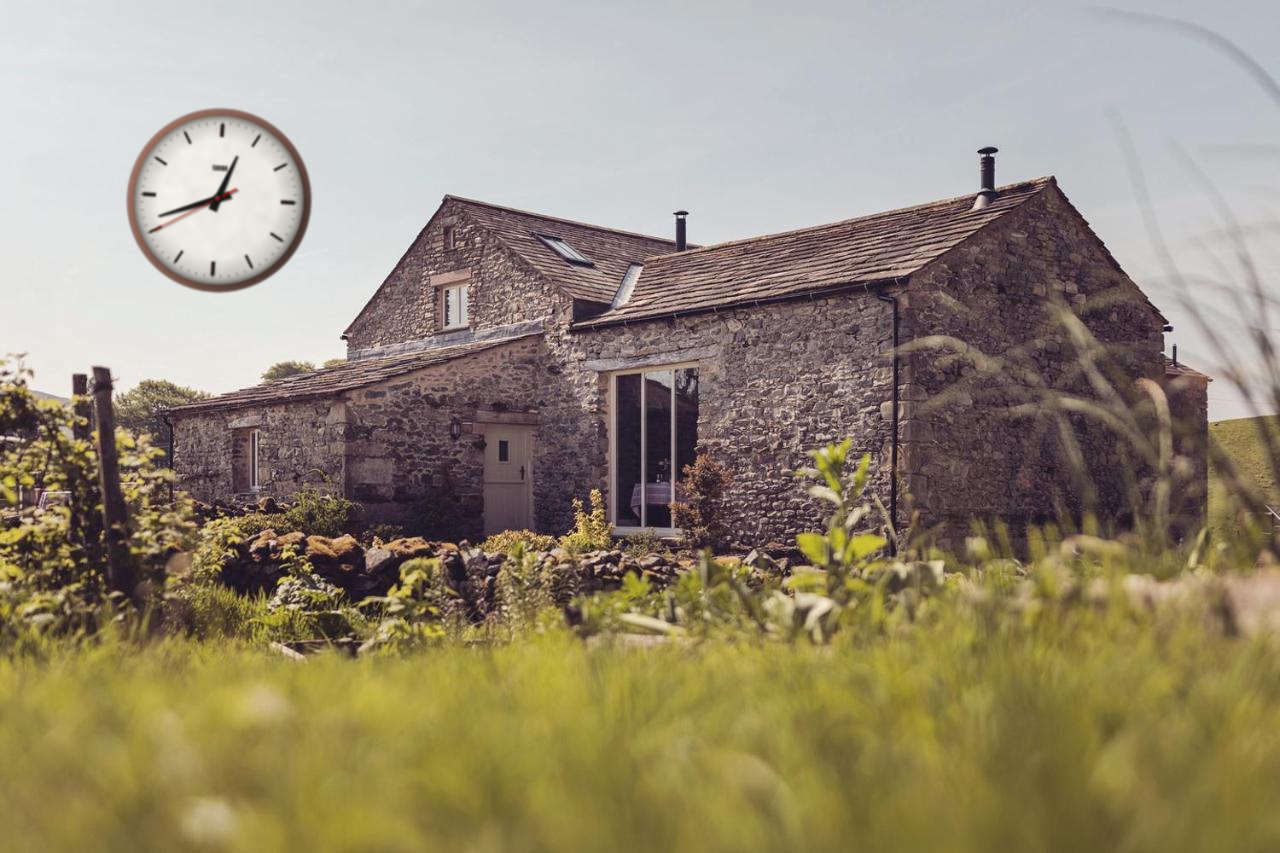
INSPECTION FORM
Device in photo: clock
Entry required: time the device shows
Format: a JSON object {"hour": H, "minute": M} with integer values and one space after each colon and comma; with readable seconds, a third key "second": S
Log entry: {"hour": 12, "minute": 41, "second": 40}
